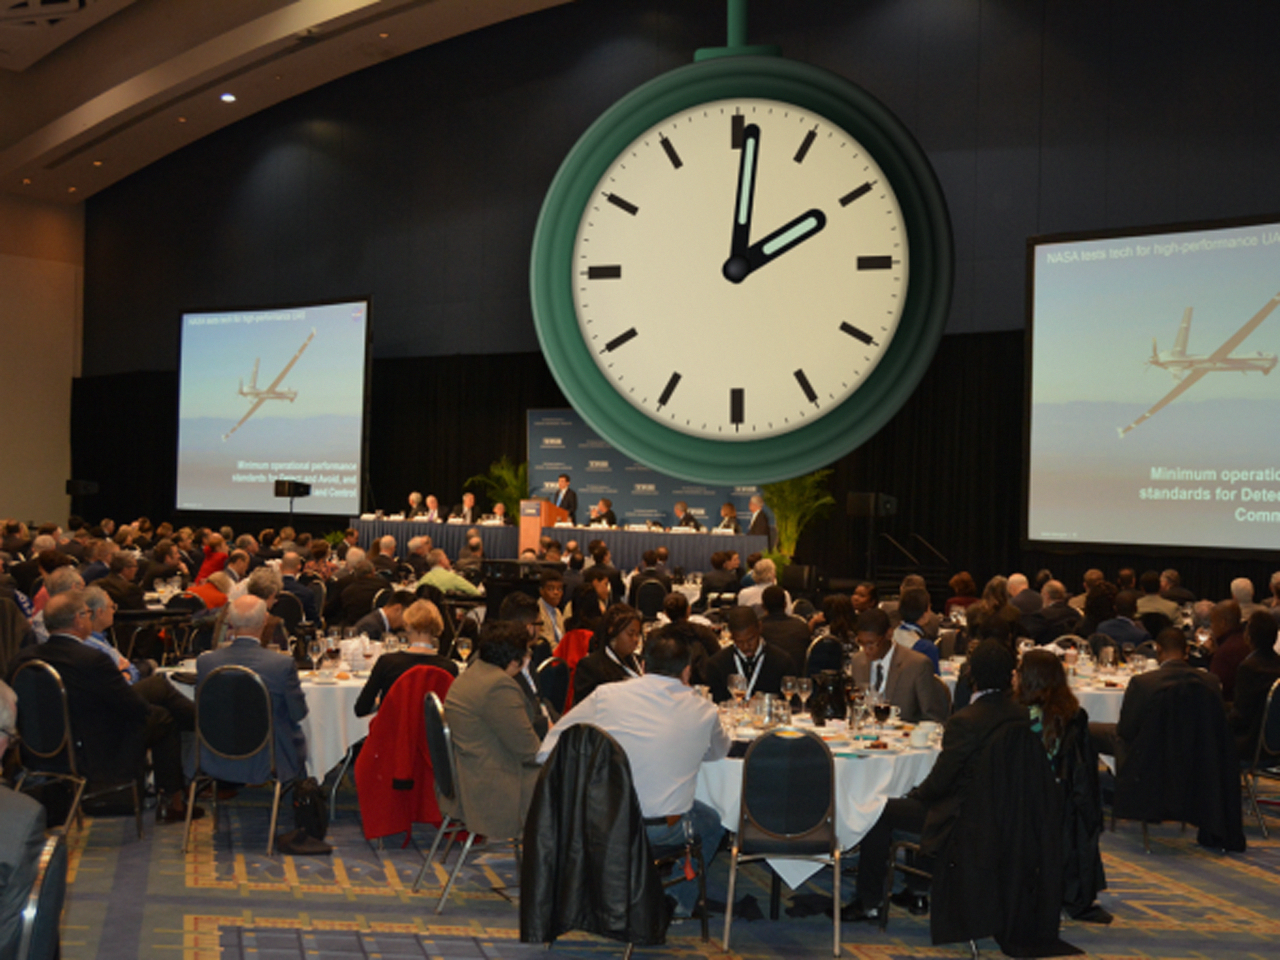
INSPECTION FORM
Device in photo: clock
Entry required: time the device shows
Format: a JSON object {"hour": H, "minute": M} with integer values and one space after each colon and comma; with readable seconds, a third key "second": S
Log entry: {"hour": 2, "minute": 1}
